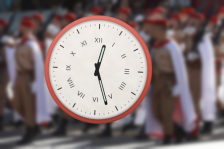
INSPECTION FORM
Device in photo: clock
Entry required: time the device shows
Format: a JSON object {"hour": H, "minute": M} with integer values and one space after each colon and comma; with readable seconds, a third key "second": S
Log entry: {"hour": 12, "minute": 27}
